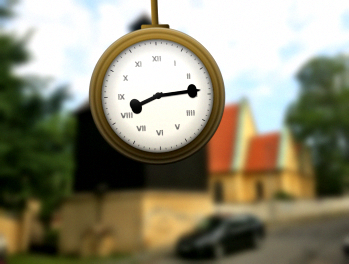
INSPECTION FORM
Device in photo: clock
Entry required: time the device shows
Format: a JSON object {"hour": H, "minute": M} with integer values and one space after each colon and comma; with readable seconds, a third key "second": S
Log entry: {"hour": 8, "minute": 14}
